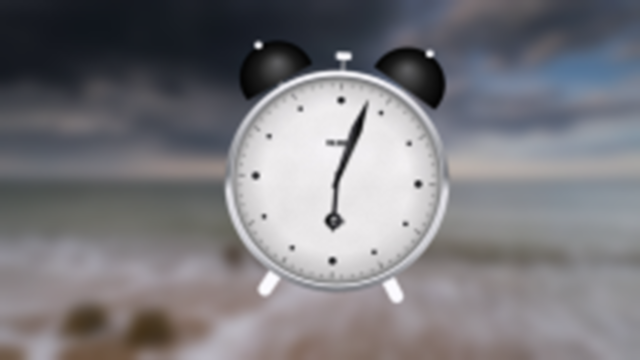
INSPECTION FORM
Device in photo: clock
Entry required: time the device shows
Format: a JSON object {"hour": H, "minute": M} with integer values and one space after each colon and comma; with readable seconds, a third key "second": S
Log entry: {"hour": 6, "minute": 3}
